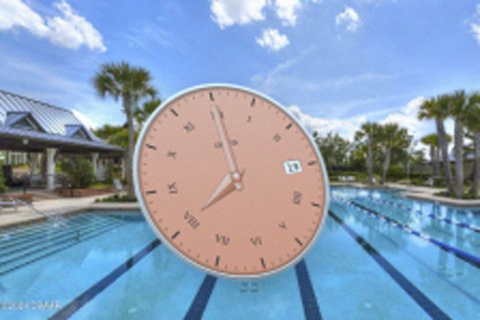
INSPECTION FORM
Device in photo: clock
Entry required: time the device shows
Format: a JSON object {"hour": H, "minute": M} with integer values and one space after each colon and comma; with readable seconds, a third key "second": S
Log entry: {"hour": 8, "minute": 0}
